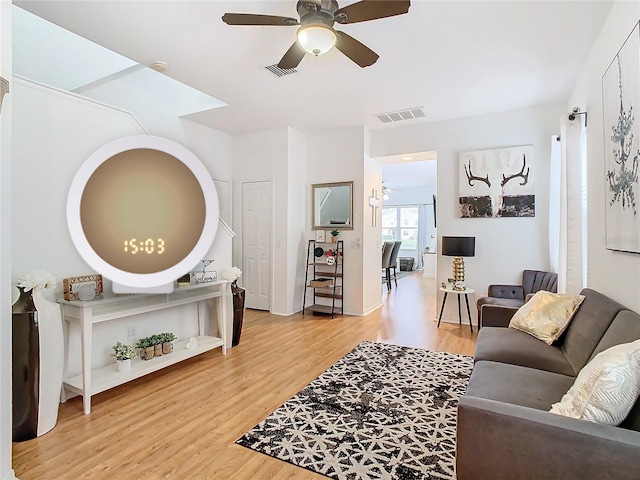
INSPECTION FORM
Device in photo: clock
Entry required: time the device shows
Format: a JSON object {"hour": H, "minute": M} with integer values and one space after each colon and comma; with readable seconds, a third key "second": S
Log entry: {"hour": 15, "minute": 3}
